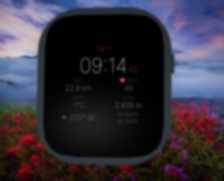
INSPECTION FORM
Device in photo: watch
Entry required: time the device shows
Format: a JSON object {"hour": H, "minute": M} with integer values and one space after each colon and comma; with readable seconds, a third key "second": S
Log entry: {"hour": 9, "minute": 14}
